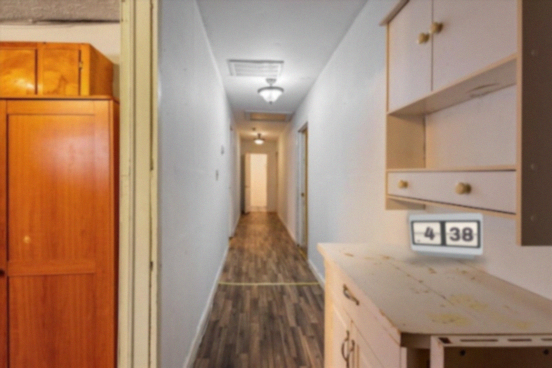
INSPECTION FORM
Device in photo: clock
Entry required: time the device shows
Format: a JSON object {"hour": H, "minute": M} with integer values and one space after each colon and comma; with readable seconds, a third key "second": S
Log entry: {"hour": 4, "minute": 38}
